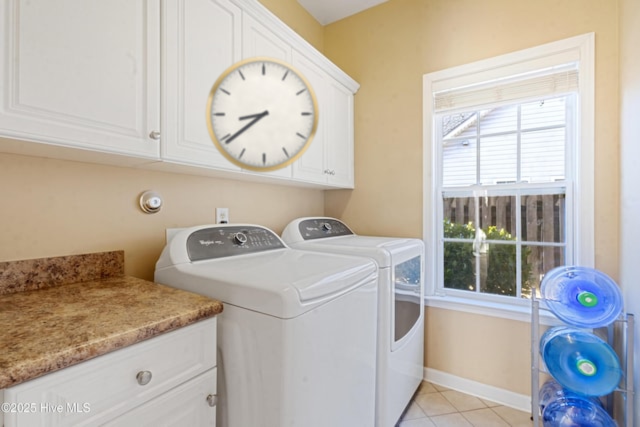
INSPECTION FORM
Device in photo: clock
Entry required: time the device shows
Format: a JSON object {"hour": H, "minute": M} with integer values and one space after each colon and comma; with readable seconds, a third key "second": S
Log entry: {"hour": 8, "minute": 39}
